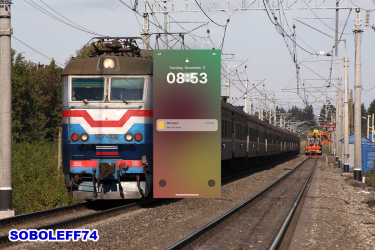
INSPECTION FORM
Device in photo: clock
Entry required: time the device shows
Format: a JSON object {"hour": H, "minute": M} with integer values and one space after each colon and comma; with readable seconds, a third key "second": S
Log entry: {"hour": 8, "minute": 53}
